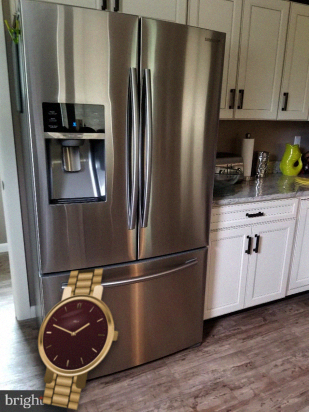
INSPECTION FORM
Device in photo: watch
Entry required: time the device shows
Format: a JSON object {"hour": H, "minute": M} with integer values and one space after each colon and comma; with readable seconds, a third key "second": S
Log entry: {"hour": 1, "minute": 48}
